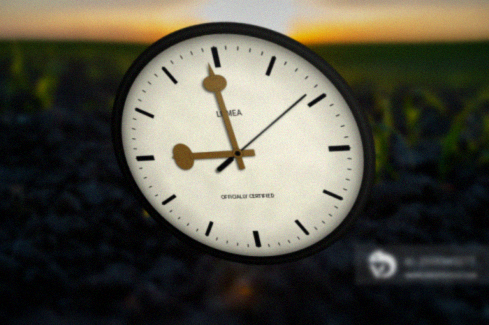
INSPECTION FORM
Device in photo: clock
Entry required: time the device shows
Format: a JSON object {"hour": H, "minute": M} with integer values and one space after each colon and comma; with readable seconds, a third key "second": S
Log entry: {"hour": 8, "minute": 59, "second": 9}
